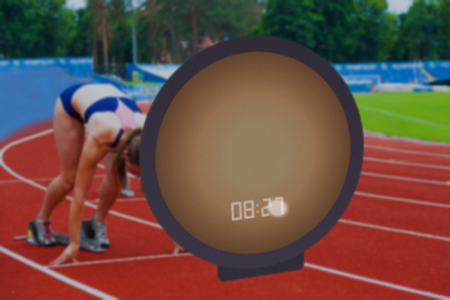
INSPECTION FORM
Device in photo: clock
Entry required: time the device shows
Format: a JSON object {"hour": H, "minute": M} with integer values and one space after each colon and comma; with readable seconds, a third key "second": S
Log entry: {"hour": 8, "minute": 27}
